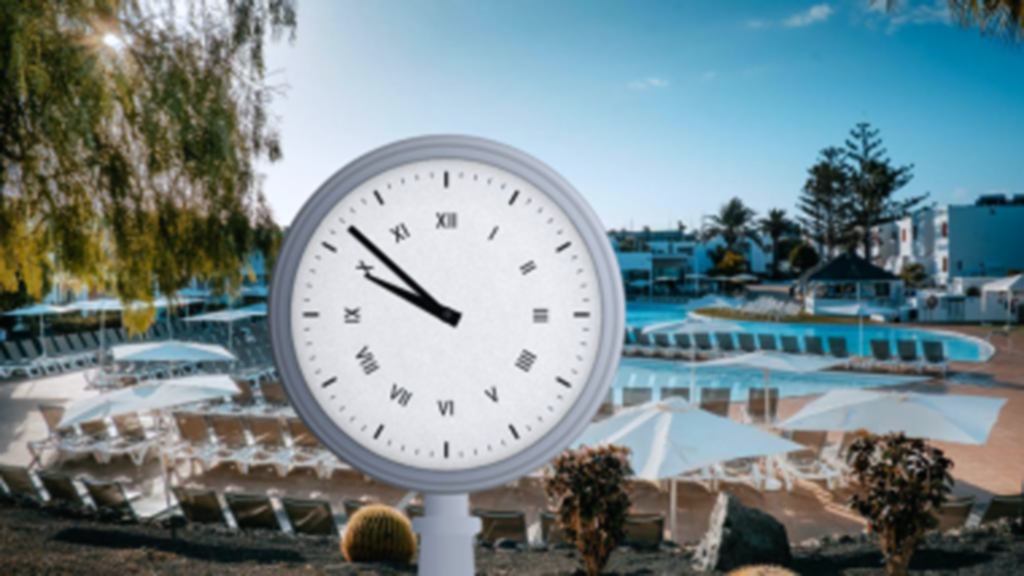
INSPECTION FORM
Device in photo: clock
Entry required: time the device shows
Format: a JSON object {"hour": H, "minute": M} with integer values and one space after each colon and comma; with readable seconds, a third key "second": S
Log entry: {"hour": 9, "minute": 52}
